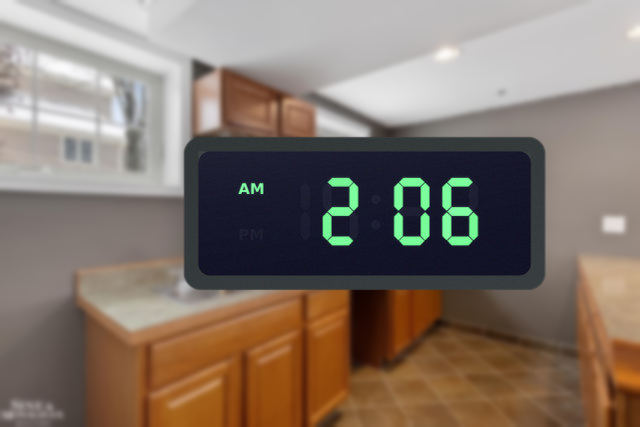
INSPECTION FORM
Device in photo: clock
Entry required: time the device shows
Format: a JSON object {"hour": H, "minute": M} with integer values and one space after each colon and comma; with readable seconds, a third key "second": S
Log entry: {"hour": 2, "minute": 6}
